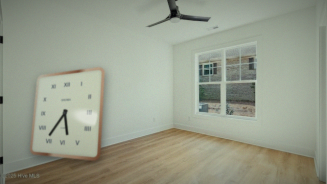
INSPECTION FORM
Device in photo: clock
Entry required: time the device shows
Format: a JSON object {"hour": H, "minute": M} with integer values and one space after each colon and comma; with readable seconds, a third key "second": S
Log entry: {"hour": 5, "minute": 36}
